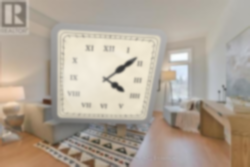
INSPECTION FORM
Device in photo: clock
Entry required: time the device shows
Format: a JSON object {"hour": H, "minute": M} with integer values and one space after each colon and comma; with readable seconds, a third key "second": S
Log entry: {"hour": 4, "minute": 8}
